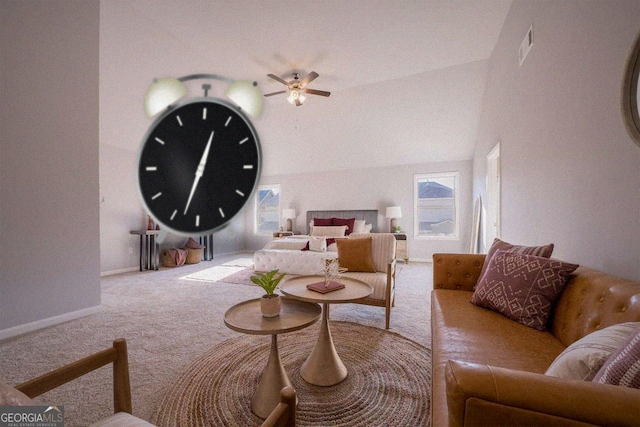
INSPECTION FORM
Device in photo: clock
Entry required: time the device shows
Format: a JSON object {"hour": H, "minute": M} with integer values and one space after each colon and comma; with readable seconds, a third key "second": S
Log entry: {"hour": 12, "minute": 33}
